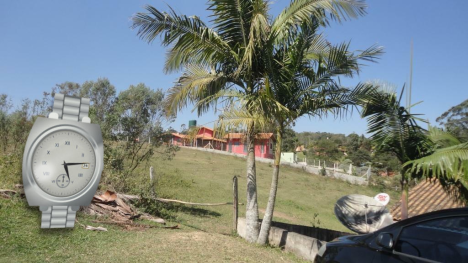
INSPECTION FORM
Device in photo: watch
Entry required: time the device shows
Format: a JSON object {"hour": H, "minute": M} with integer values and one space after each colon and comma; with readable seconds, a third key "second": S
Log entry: {"hour": 5, "minute": 14}
